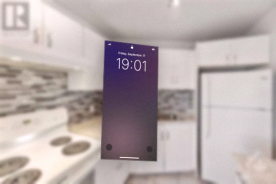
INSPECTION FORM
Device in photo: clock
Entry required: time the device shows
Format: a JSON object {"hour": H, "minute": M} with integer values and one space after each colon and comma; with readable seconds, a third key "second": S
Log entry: {"hour": 19, "minute": 1}
